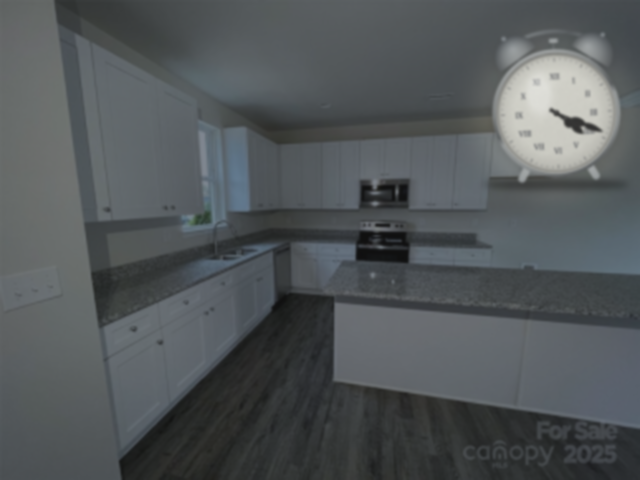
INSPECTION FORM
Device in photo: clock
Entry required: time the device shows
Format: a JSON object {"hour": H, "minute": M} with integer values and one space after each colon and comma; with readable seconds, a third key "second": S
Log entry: {"hour": 4, "minute": 19}
